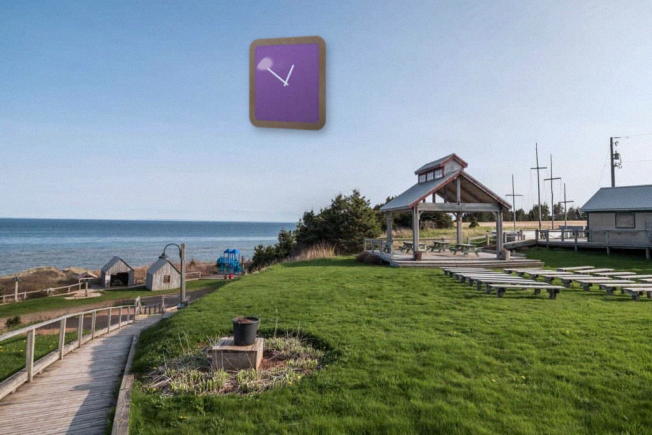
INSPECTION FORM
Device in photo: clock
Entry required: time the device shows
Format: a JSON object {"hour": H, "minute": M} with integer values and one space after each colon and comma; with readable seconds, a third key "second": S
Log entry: {"hour": 12, "minute": 51}
